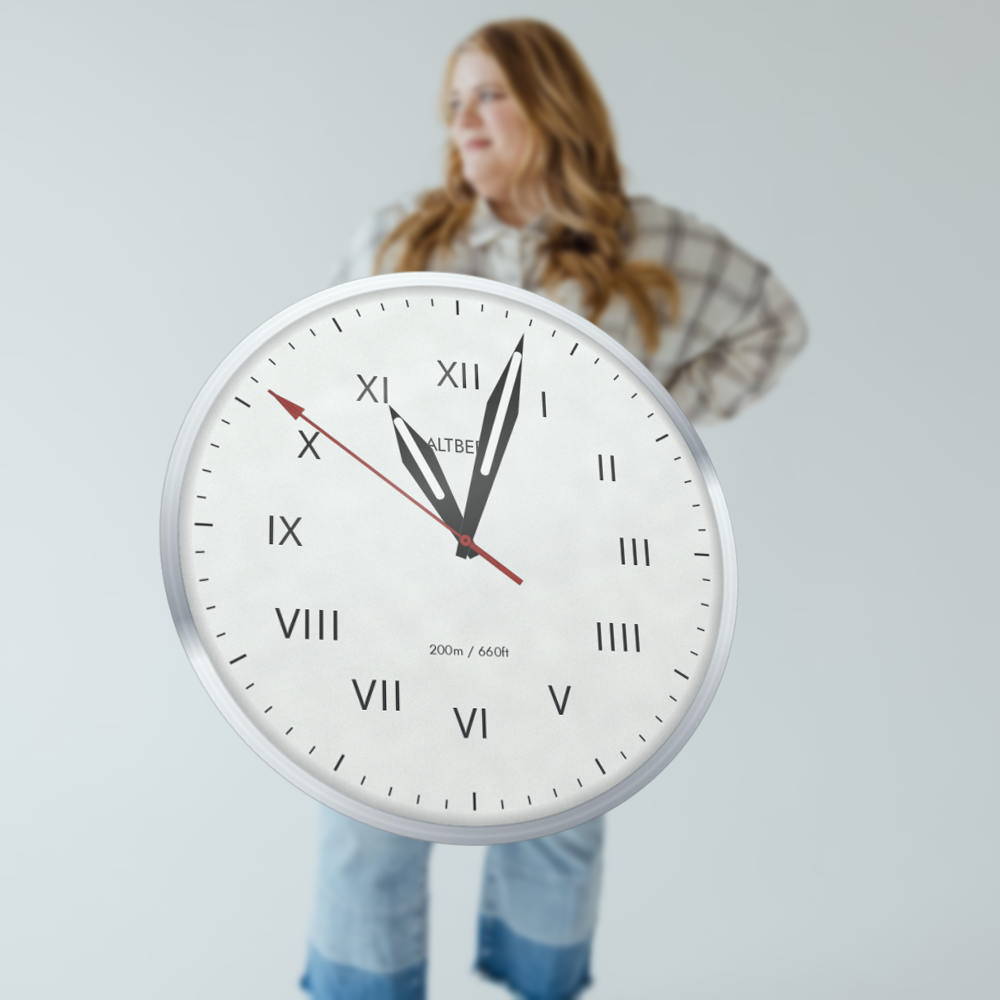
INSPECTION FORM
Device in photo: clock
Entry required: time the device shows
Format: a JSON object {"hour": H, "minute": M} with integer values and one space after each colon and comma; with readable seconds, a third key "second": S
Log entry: {"hour": 11, "minute": 2, "second": 51}
